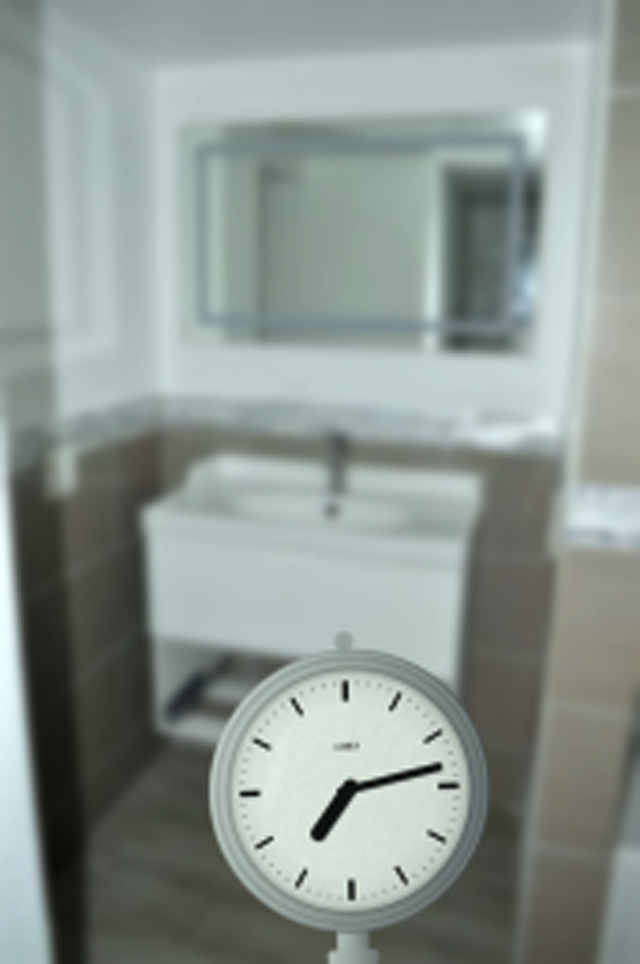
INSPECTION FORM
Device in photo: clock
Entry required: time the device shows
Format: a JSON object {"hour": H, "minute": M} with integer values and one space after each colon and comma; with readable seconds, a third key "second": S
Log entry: {"hour": 7, "minute": 13}
